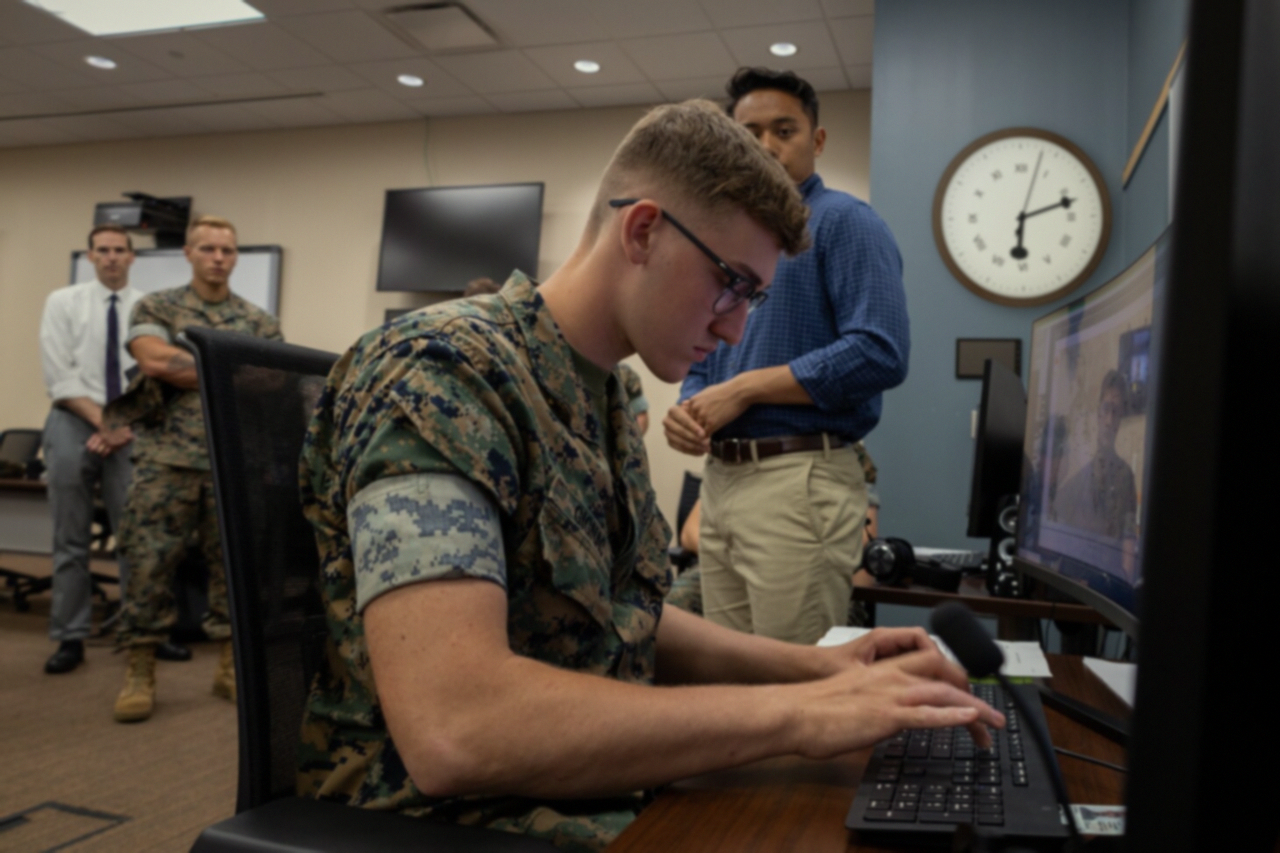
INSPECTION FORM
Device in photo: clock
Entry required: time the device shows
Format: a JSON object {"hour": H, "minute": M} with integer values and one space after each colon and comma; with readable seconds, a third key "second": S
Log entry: {"hour": 6, "minute": 12, "second": 3}
